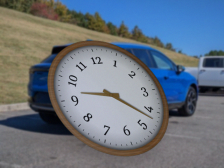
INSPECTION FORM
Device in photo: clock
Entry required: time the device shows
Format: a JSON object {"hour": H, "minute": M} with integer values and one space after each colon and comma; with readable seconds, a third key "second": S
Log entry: {"hour": 9, "minute": 22}
